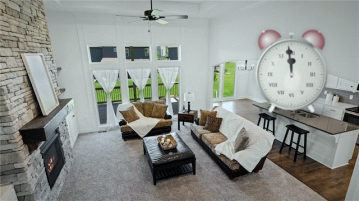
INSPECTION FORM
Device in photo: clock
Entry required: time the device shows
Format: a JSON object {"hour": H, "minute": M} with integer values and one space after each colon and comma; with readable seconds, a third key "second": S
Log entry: {"hour": 11, "minute": 59}
